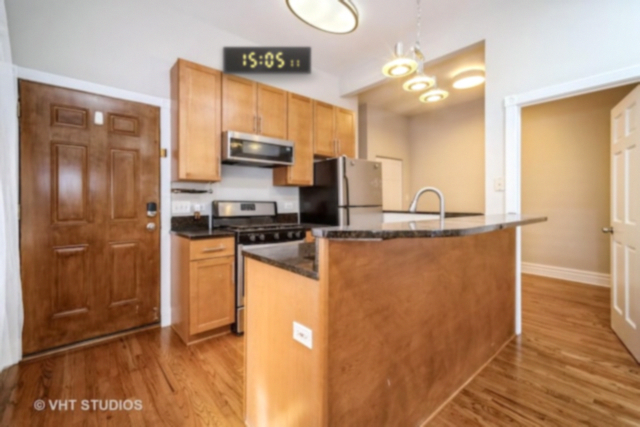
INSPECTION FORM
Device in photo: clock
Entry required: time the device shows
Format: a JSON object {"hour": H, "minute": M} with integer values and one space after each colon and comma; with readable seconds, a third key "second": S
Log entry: {"hour": 15, "minute": 5}
